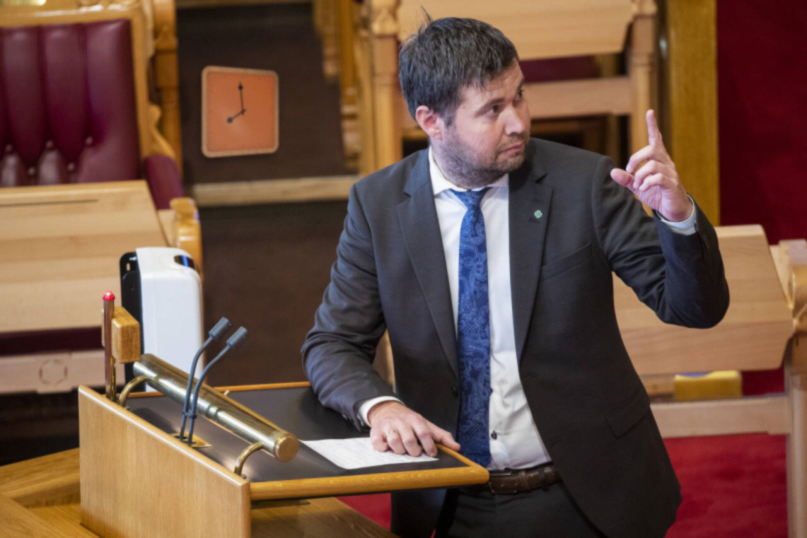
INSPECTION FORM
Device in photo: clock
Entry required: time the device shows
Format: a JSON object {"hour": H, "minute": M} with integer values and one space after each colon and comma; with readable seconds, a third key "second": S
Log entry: {"hour": 7, "minute": 59}
